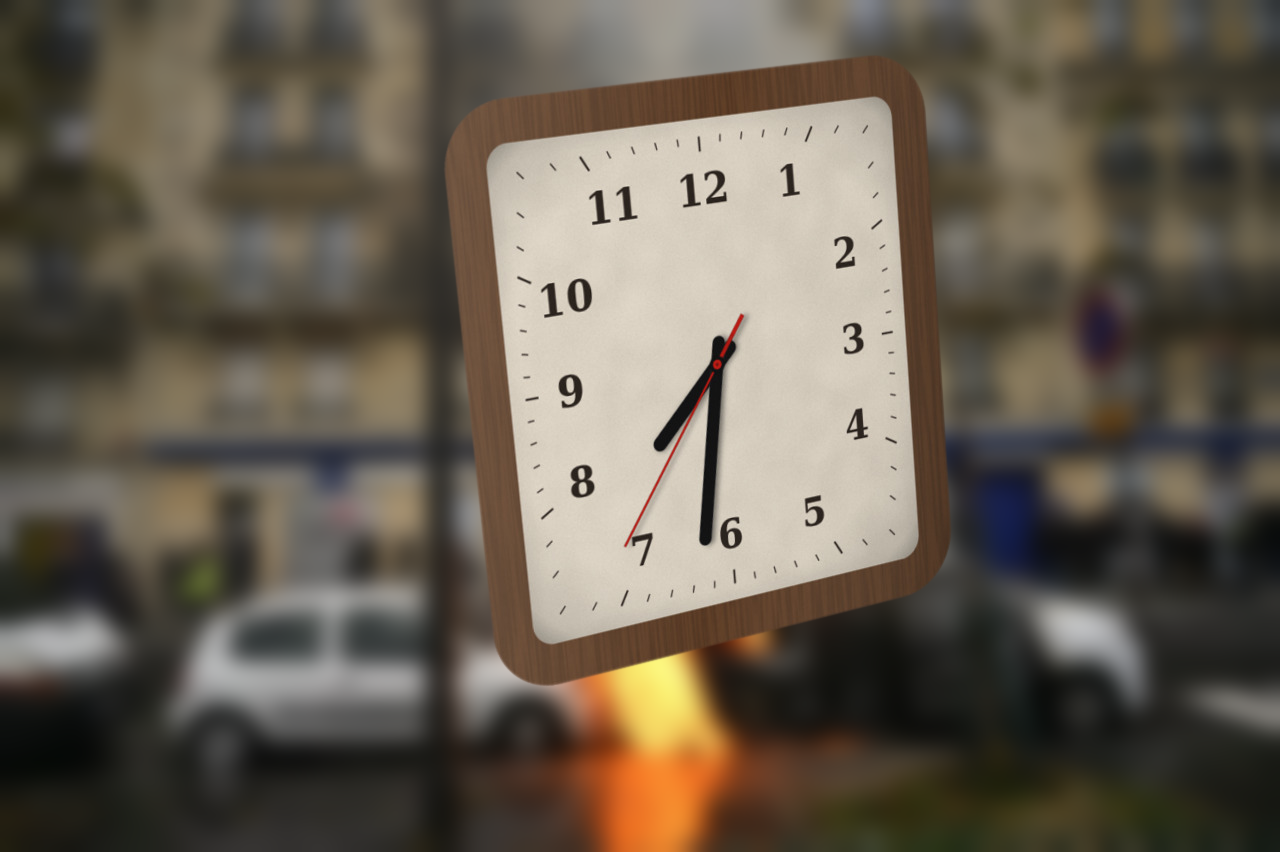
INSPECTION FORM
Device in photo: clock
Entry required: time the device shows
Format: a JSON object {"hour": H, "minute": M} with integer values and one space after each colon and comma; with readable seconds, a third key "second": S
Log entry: {"hour": 7, "minute": 31, "second": 36}
